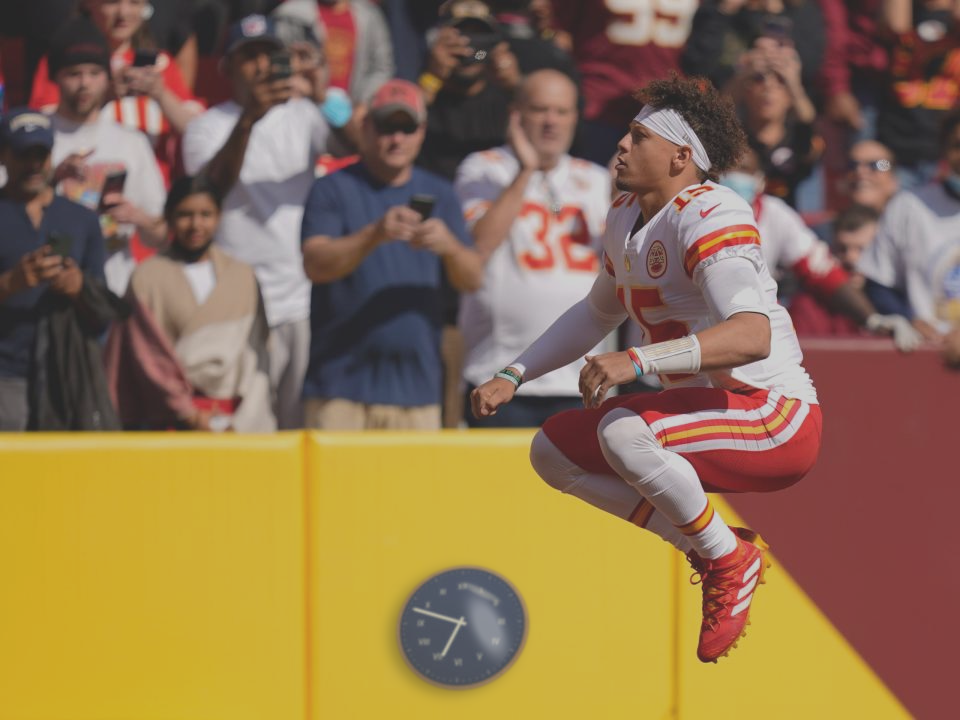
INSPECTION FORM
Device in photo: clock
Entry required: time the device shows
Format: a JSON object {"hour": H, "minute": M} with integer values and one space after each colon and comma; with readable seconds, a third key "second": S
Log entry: {"hour": 6, "minute": 48}
